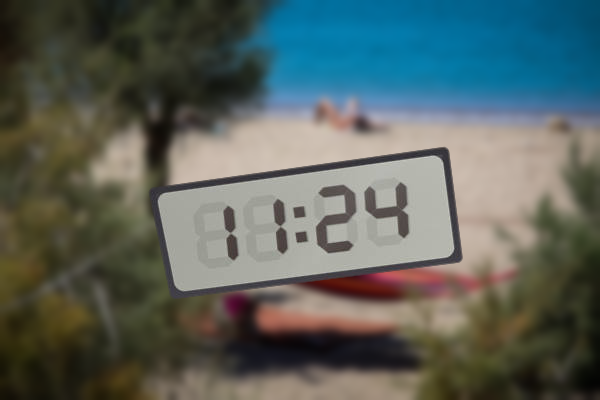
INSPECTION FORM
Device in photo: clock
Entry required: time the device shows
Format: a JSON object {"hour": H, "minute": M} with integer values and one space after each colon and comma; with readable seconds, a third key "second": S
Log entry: {"hour": 11, "minute": 24}
